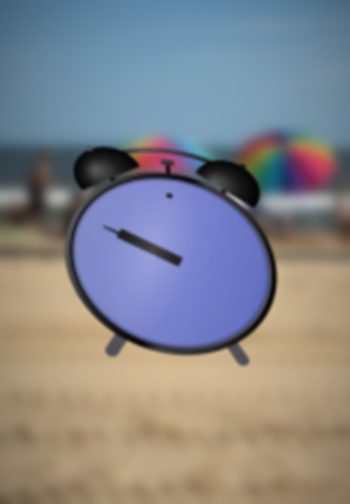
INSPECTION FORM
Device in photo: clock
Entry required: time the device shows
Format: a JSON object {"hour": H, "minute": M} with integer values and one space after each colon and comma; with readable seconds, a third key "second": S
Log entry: {"hour": 9, "minute": 49}
